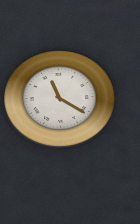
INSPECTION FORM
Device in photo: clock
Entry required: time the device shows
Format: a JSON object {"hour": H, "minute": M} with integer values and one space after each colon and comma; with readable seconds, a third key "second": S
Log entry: {"hour": 11, "minute": 21}
